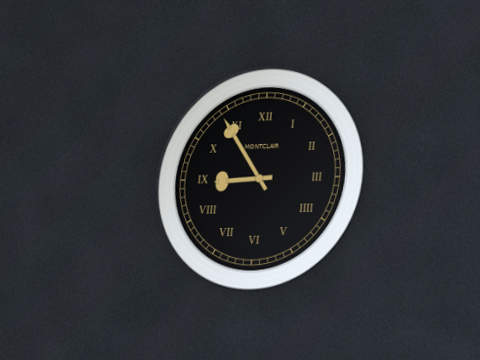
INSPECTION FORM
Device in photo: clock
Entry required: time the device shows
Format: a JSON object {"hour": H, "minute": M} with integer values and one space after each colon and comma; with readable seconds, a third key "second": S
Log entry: {"hour": 8, "minute": 54}
